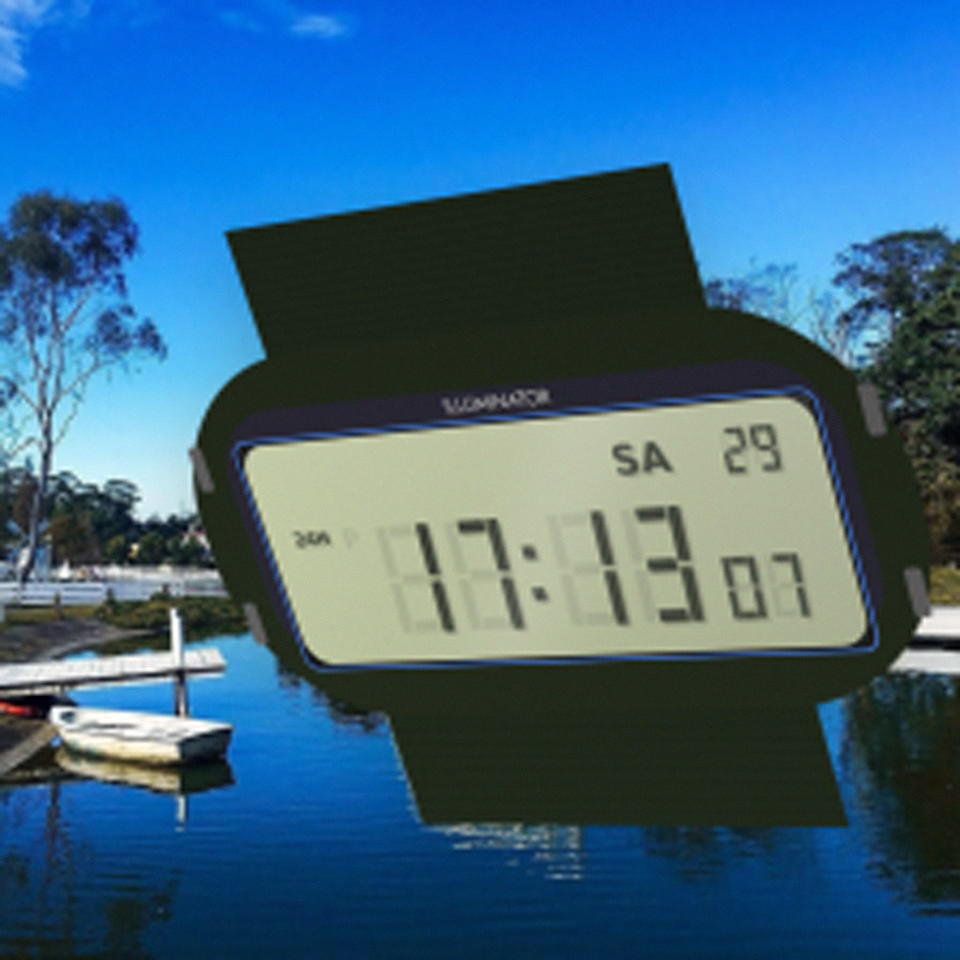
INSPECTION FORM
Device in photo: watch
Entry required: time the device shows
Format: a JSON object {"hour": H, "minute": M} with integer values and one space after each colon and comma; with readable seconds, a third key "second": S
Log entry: {"hour": 17, "minute": 13, "second": 7}
